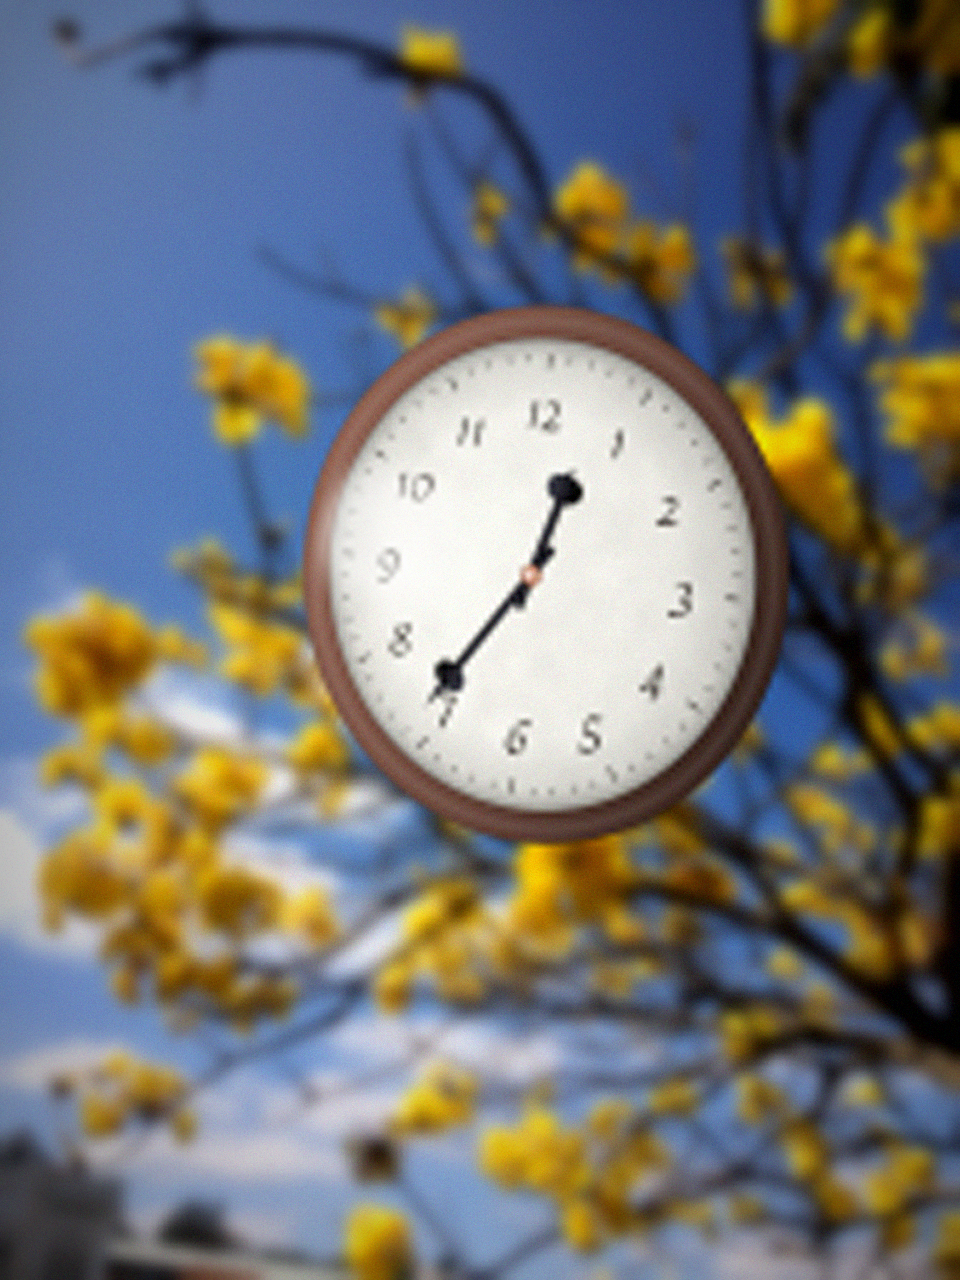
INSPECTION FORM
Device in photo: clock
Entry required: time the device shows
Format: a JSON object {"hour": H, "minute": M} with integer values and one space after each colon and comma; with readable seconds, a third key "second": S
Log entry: {"hour": 12, "minute": 36}
